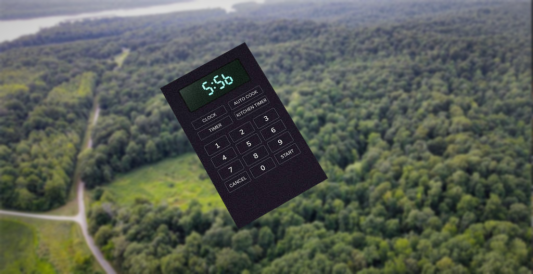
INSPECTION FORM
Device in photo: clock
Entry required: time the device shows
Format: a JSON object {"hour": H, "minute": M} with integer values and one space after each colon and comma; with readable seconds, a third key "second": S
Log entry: {"hour": 5, "minute": 56}
